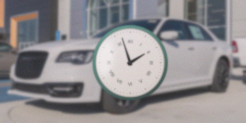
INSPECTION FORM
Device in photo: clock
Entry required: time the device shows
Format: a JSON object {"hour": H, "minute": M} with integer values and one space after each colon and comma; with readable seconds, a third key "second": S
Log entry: {"hour": 1, "minute": 57}
